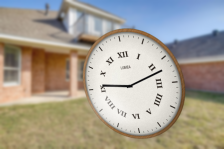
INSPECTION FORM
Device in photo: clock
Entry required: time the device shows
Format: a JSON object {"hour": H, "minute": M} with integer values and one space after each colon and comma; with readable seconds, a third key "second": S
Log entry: {"hour": 9, "minute": 12}
